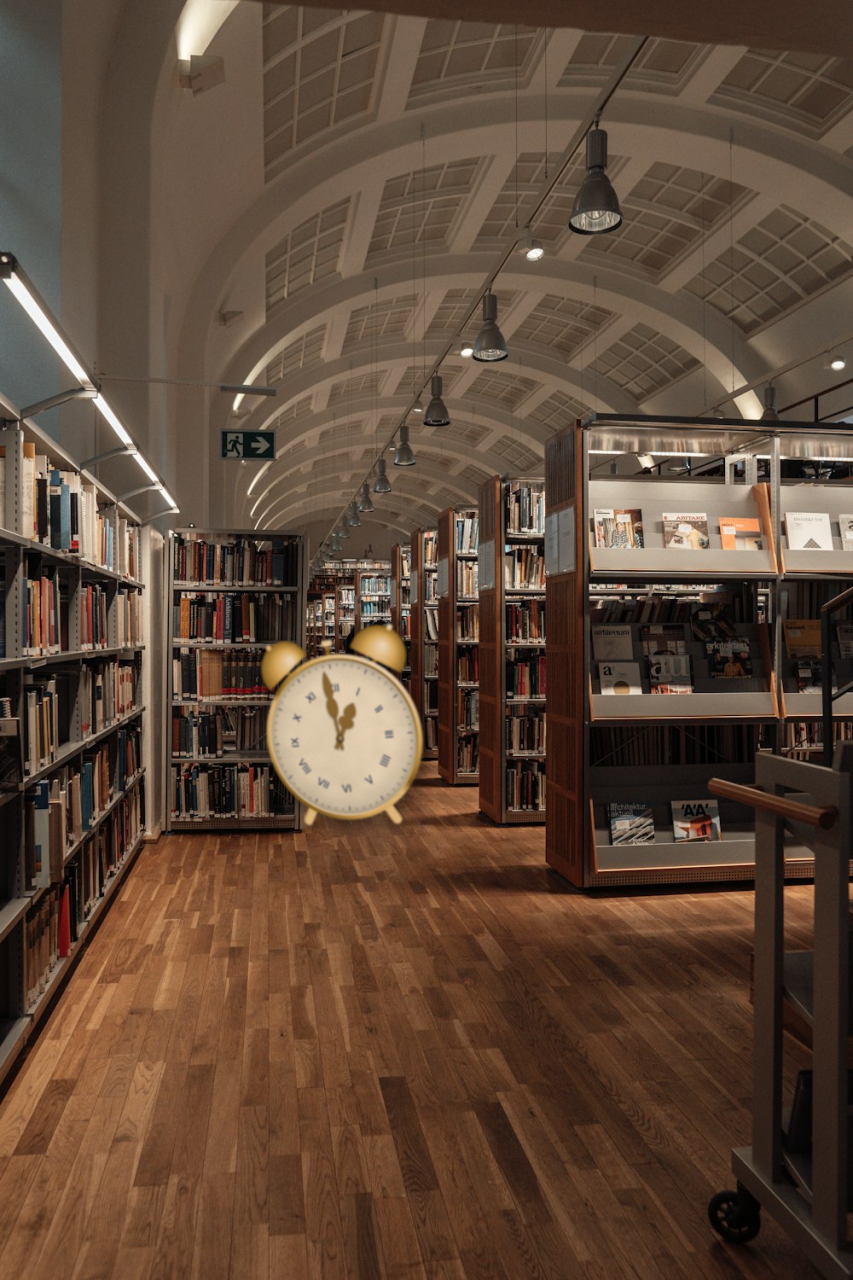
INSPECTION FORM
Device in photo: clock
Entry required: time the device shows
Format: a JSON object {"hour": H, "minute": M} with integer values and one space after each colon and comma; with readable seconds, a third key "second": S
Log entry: {"hour": 12, "minute": 59}
